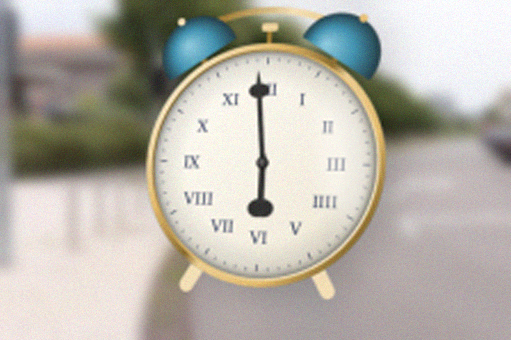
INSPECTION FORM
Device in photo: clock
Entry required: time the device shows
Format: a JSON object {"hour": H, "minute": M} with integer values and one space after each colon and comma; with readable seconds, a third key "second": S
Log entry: {"hour": 5, "minute": 59}
